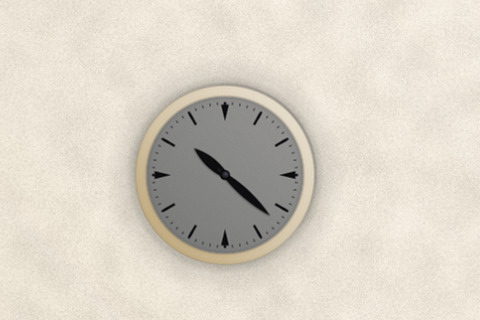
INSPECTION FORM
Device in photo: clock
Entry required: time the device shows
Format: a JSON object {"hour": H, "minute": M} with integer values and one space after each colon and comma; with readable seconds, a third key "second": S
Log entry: {"hour": 10, "minute": 22}
